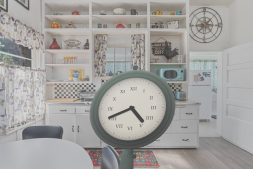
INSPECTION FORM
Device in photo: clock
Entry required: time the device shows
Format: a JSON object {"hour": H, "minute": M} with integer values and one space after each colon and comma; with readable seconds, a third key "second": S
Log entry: {"hour": 4, "minute": 41}
